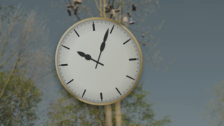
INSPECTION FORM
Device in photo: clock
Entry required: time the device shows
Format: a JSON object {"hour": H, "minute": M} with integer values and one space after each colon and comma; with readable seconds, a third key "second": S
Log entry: {"hour": 10, "minute": 4}
